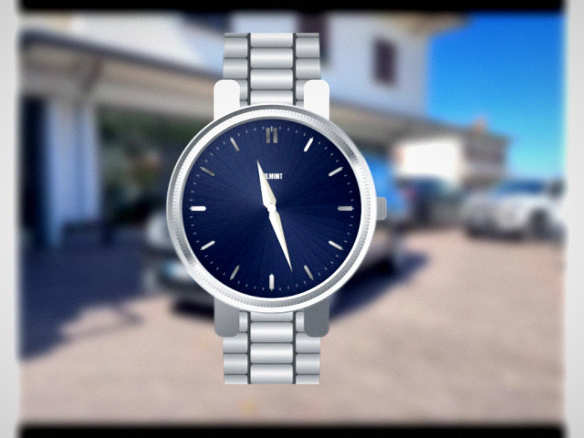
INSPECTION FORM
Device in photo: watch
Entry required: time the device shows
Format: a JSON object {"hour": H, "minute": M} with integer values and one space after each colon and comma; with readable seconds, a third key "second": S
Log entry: {"hour": 11, "minute": 27}
